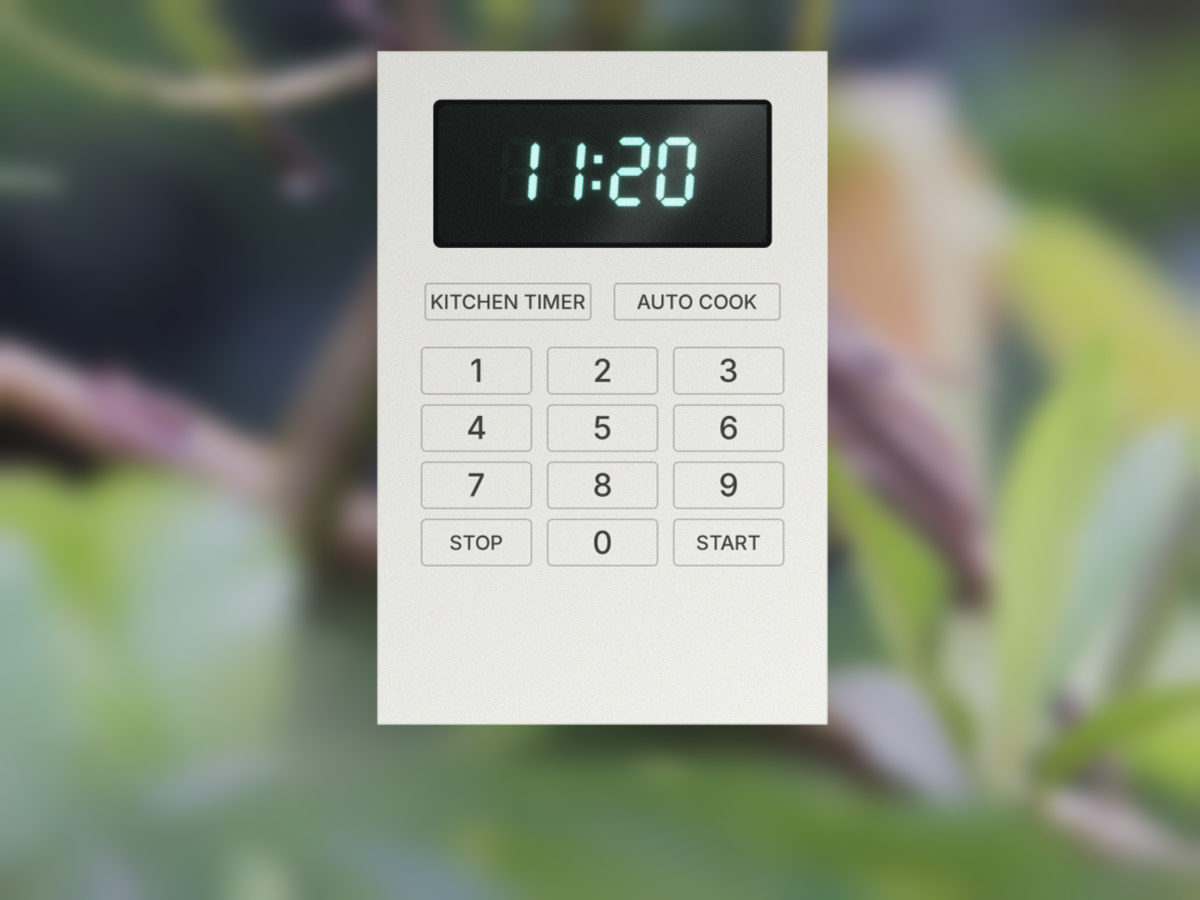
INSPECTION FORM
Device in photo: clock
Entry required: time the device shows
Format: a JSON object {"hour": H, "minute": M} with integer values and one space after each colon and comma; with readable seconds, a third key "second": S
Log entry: {"hour": 11, "minute": 20}
